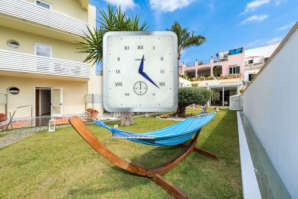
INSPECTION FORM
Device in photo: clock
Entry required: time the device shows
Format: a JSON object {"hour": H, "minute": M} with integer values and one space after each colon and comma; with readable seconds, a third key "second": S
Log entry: {"hour": 12, "minute": 22}
